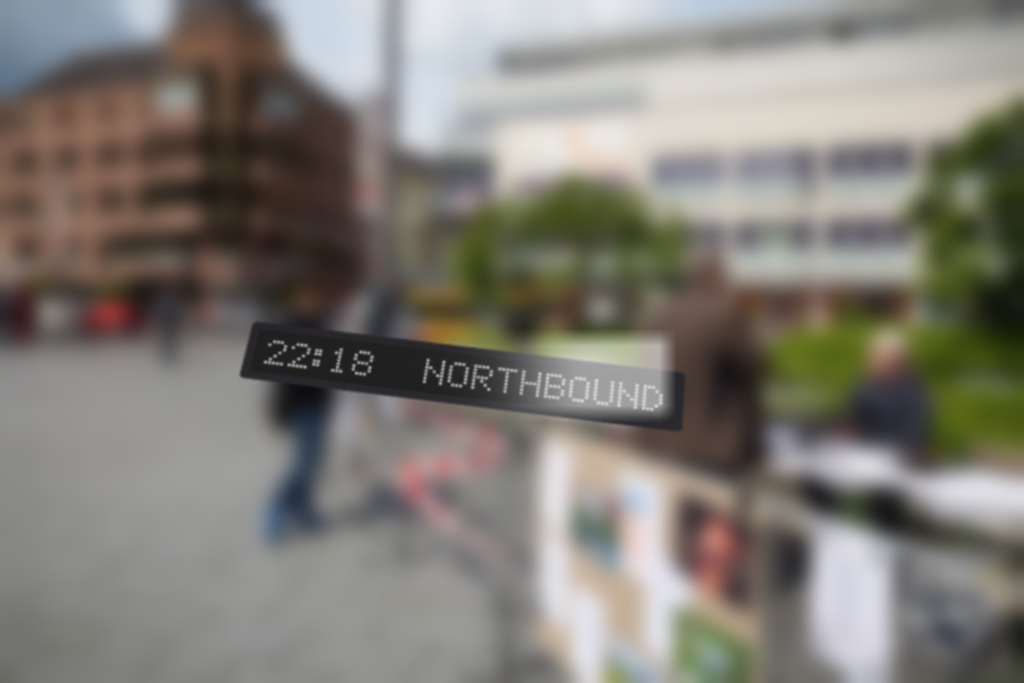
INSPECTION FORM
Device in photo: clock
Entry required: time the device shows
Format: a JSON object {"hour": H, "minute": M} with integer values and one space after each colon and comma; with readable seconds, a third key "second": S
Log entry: {"hour": 22, "minute": 18}
